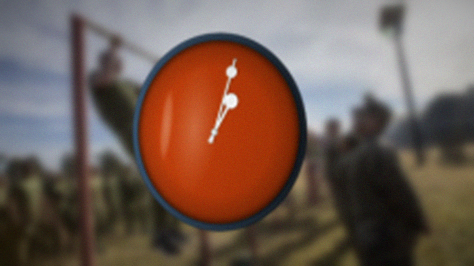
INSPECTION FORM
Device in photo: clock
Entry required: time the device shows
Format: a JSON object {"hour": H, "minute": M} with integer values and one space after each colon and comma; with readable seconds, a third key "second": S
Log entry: {"hour": 1, "minute": 3}
